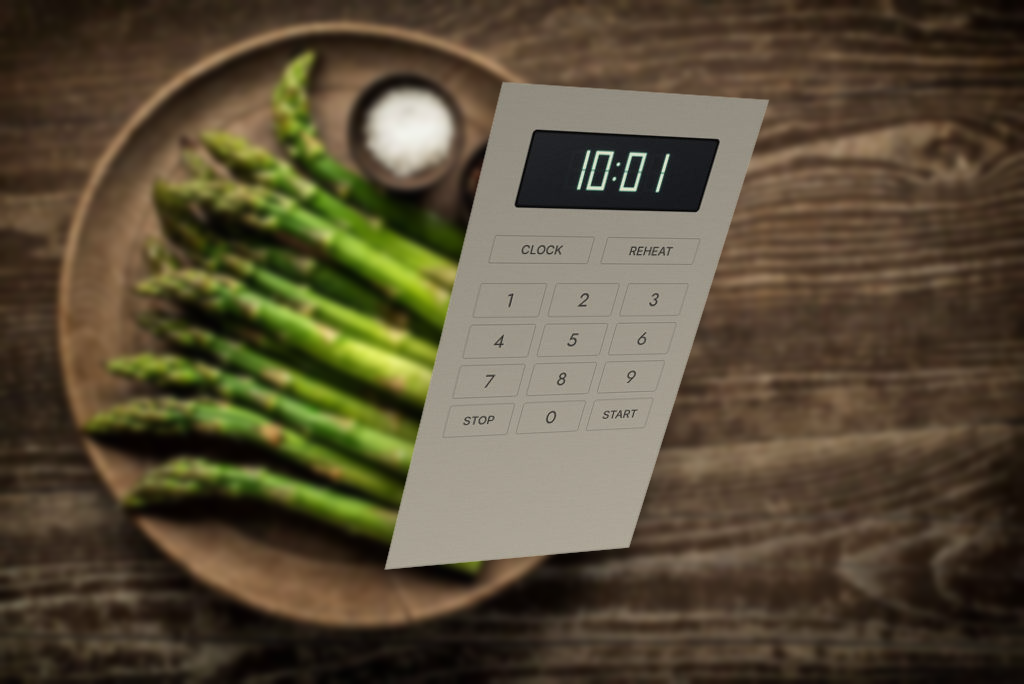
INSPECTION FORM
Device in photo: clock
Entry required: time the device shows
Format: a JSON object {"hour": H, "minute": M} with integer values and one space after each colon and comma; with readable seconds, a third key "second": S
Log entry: {"hour": 10, "minute": 1}
